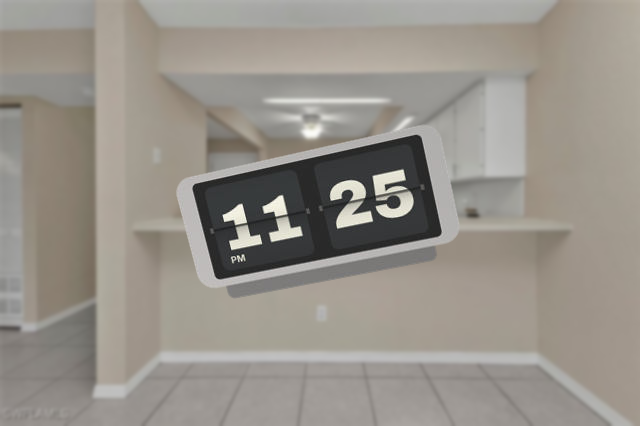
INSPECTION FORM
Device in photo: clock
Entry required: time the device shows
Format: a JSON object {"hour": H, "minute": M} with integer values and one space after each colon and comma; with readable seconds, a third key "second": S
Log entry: {"hour": 11, "minute": 25}
